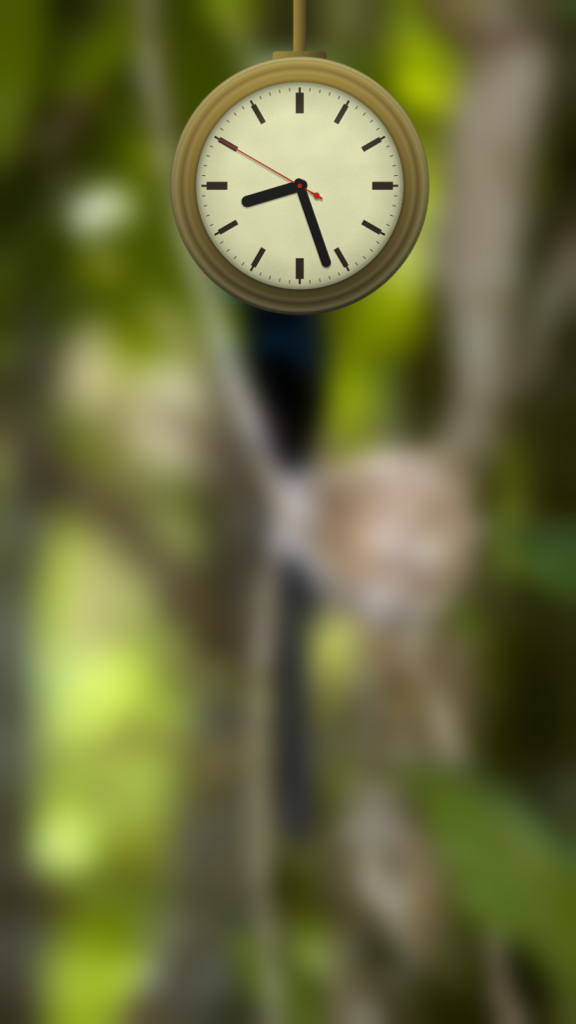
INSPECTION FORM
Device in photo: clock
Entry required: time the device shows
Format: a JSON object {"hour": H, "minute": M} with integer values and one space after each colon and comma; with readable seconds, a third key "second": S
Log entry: {"hour": 8, "minute": 26, "second": 50}
